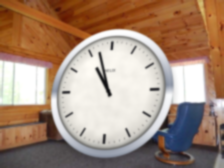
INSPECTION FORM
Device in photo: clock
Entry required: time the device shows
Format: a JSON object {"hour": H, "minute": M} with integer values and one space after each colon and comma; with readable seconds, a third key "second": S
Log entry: {"hour": 10, "minute": 57}
